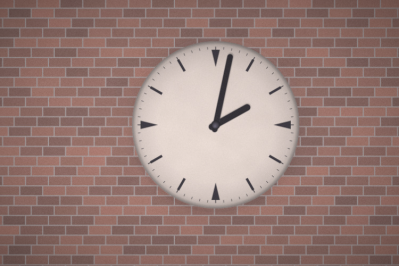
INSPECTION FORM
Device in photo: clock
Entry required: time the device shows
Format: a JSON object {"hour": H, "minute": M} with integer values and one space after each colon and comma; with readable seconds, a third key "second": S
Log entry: {"hour": 2, "minute": 2}
